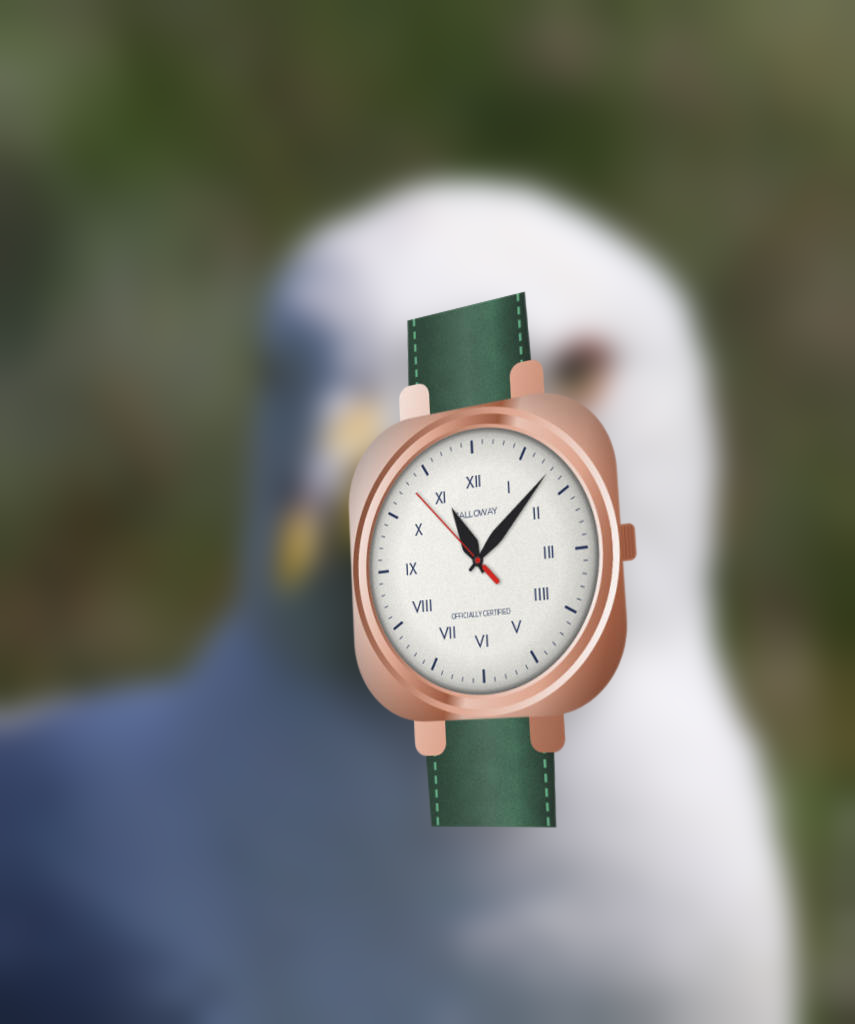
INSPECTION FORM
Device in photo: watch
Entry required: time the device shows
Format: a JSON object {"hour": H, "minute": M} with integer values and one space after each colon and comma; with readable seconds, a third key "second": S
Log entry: {"hour": 11, "minute": 7, "second": 53}
